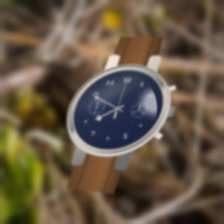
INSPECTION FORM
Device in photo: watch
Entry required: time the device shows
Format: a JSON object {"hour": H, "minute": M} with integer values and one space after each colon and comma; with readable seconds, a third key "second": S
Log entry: {"hour": 7, "minute": 49}
